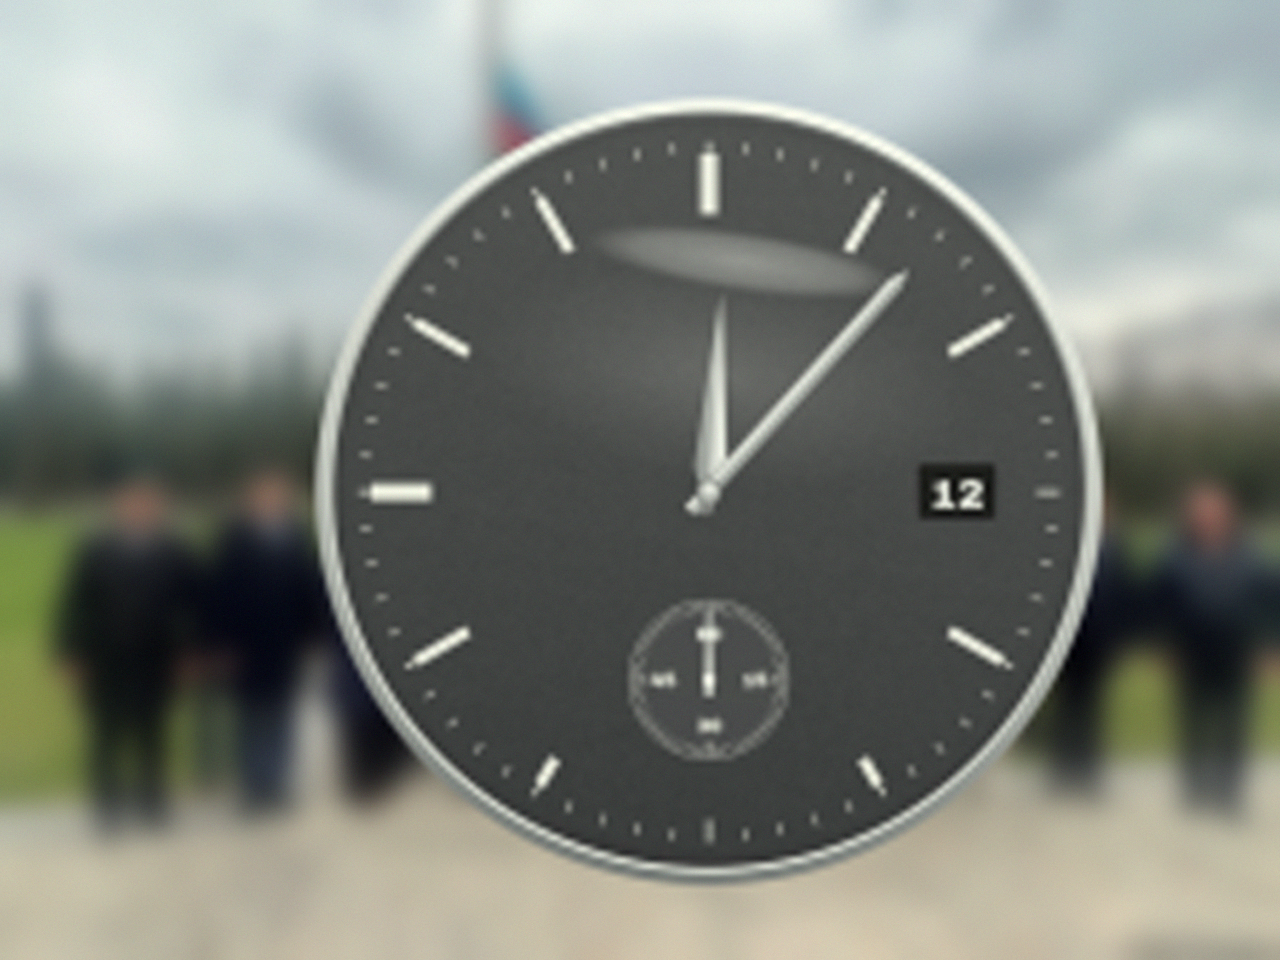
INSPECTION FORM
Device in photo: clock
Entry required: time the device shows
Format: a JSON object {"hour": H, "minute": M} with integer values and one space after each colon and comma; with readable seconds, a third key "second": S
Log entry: {"hour": 12, "minute": 7}
